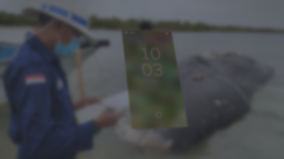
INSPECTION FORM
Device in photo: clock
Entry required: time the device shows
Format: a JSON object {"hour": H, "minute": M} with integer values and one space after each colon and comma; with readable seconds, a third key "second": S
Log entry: {"hour": 10, "minute": 3}
